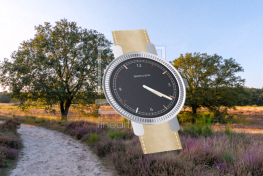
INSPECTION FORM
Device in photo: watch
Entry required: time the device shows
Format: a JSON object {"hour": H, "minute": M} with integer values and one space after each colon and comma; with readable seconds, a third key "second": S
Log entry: {"hour": 4, "minute": 21}
